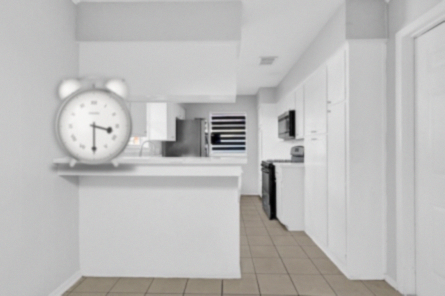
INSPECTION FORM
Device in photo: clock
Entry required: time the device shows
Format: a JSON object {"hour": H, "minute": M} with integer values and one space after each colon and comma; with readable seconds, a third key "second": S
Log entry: {"hour": 3, "minute": 30}
